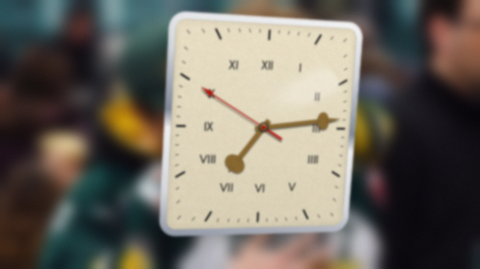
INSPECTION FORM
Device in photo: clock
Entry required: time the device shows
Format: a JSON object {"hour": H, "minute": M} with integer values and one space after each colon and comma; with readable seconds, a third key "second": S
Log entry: {"hour": 7, "minute": 13, "second": 50}
